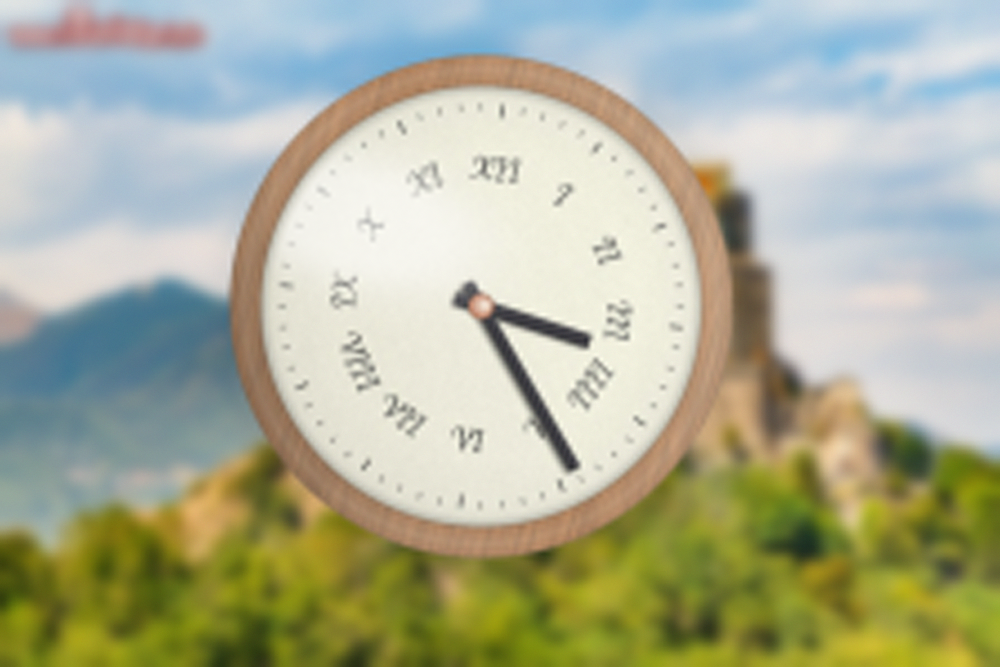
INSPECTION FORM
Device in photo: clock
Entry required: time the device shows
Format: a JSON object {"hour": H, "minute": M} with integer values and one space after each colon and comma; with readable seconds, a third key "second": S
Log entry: {"hour": 3, "minute": 24}
